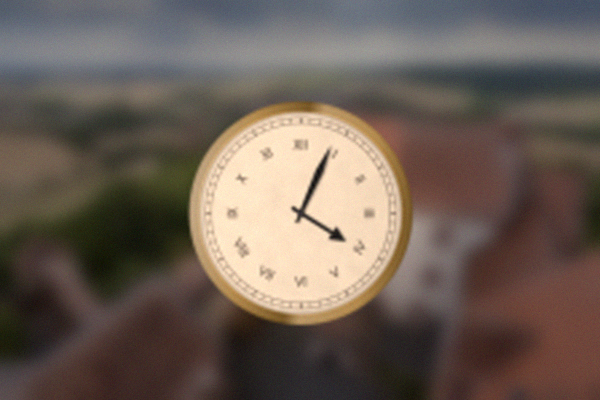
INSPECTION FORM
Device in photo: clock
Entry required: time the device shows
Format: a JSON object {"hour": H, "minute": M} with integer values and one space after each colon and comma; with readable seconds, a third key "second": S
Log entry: {"hour": 4, "minute": 4}
